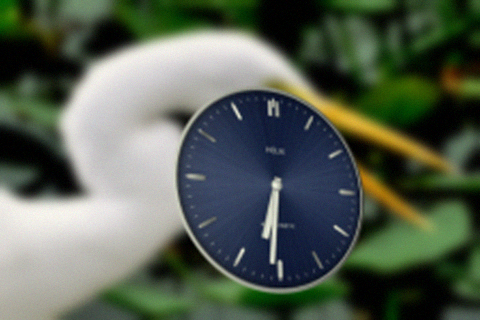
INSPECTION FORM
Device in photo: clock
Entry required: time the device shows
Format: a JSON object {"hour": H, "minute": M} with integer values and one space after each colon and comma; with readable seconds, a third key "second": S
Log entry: {"hour": 6, "minute": 31}
